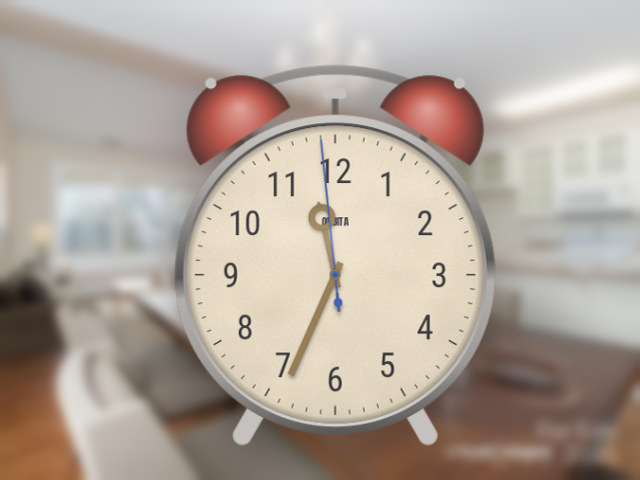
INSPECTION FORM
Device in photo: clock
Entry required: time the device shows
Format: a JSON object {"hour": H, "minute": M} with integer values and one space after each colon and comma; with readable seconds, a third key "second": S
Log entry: {"hour": 11, "minute": 33, "second": 59}
